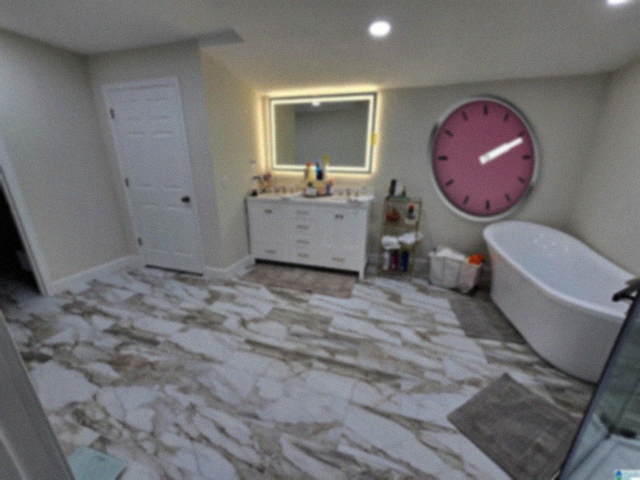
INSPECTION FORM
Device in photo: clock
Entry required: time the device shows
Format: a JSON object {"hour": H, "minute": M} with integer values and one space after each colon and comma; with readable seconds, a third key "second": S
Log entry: {"hour": 2, "minute": 11}
